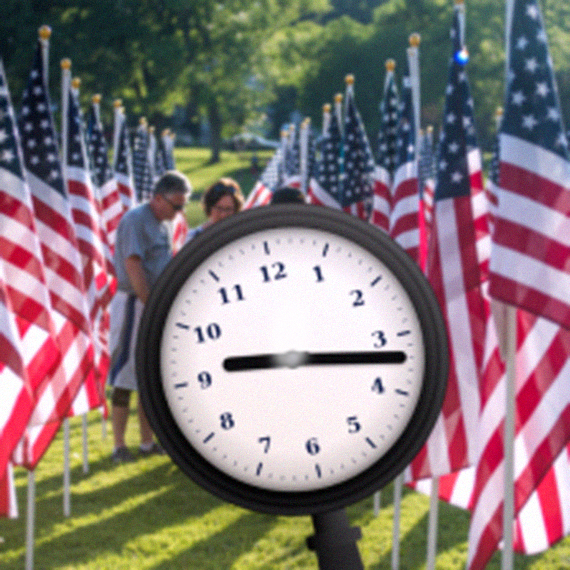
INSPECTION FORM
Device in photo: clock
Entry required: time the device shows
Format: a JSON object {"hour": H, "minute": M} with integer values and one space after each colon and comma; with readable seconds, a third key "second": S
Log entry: {"hour": 9, "minute": 17}
